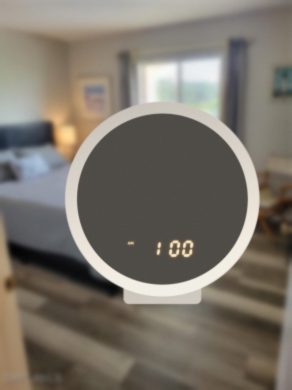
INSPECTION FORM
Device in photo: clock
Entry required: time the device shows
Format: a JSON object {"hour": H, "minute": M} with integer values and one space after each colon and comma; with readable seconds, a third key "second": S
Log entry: {"hour": 1, "minute": 0}
